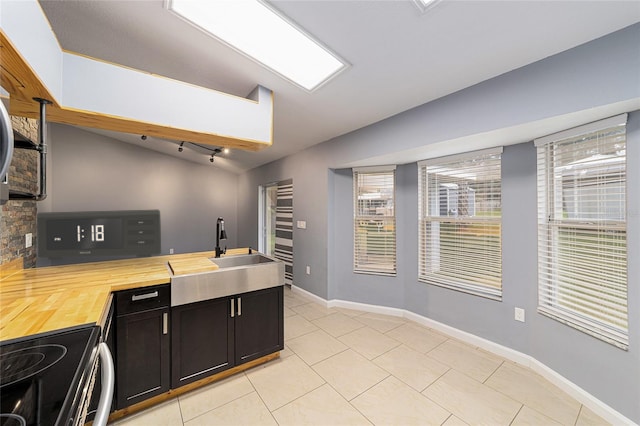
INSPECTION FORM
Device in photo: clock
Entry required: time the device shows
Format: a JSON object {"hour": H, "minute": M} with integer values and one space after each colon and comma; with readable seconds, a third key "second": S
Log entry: {"hour": 1, "minute": 18}
